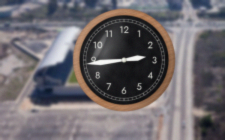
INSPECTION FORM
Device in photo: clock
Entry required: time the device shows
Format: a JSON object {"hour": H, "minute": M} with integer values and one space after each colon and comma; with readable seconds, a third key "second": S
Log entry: {"hour": 2, "minute": 44}
